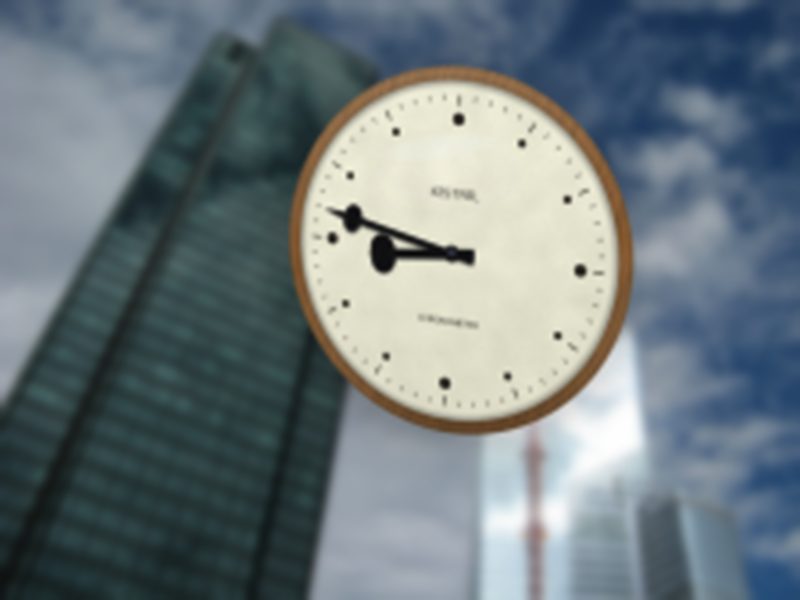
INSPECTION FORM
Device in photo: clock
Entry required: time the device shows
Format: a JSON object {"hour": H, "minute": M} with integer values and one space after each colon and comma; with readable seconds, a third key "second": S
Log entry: {"hour": 8, "minute": 47}
